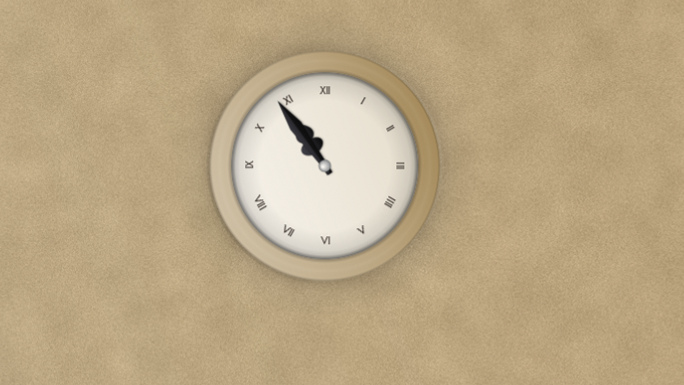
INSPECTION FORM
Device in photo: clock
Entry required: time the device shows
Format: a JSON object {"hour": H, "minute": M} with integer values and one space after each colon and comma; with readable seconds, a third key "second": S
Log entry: {"hour": 10, "minute": 54}
